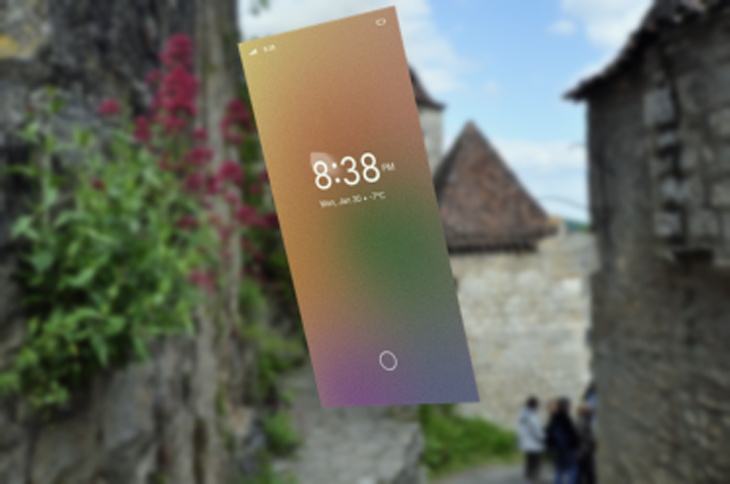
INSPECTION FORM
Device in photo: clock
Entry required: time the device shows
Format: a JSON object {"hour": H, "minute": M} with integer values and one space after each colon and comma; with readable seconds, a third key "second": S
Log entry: {"hour": 8, "minute": 38}
